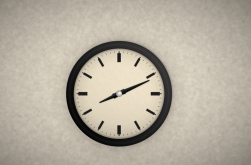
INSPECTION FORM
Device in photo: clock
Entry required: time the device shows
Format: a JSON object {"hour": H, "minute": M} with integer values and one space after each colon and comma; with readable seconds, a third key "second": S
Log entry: {"hour": 8, "minute": 11}
